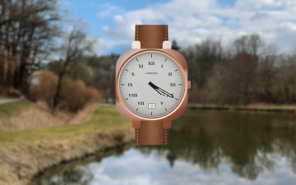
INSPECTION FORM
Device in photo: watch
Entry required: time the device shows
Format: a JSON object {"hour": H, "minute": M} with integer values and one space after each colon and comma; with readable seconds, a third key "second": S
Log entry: {"hour": 4, "minute": 20}
